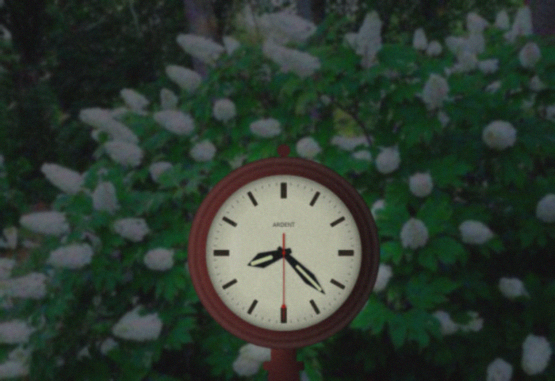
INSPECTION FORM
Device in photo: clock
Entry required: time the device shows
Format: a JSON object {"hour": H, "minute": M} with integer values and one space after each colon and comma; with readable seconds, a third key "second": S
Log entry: {"hour": 8, "minute": 22, "second": 30}
